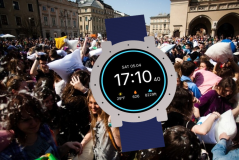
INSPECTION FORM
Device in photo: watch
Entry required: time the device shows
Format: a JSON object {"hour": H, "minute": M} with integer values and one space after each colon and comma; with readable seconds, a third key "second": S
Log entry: {"hour": 17, "minute": 10}
